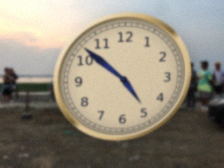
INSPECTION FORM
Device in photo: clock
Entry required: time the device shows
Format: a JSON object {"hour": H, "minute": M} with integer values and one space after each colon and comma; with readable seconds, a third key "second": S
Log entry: {"hour": 4, "minute": 52}
